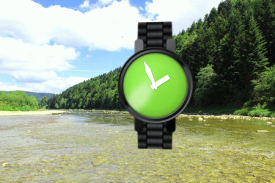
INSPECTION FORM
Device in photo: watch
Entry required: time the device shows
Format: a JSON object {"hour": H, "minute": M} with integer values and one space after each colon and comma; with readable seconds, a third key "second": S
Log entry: {"hour": 1, "minute": 56}
